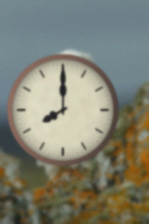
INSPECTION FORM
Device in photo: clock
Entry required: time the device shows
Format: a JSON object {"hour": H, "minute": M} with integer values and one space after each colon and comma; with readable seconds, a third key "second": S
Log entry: {"hour": 8, "minute": 0}
